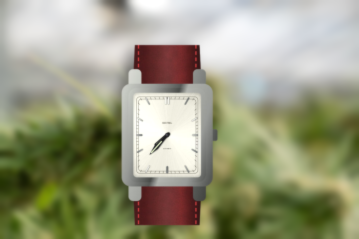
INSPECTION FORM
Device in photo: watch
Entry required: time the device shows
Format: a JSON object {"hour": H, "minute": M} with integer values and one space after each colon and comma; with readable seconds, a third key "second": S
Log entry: {"hour": 7, "minute": 37}
